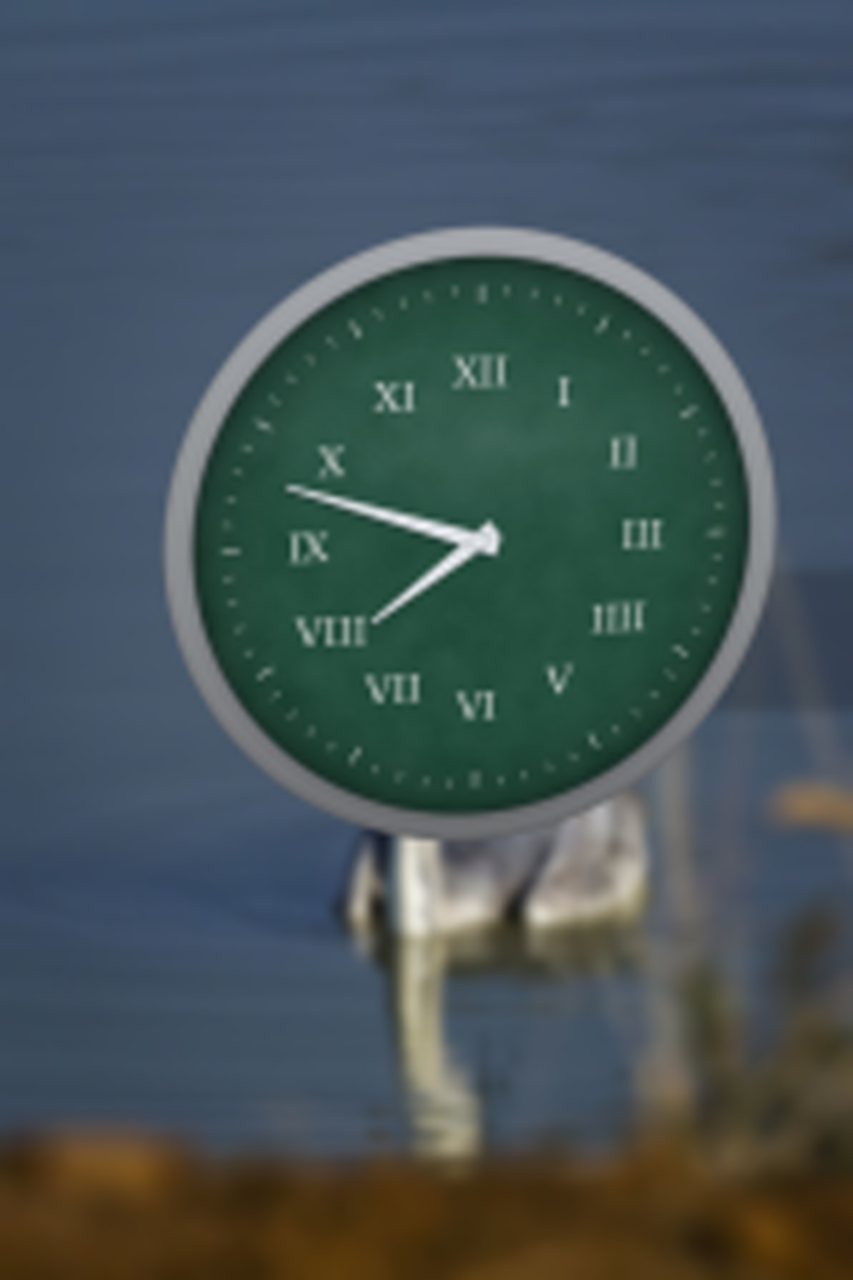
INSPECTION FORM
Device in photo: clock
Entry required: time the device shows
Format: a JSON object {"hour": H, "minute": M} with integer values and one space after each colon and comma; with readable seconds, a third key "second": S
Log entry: {"hour": 7, "minute": 48}
